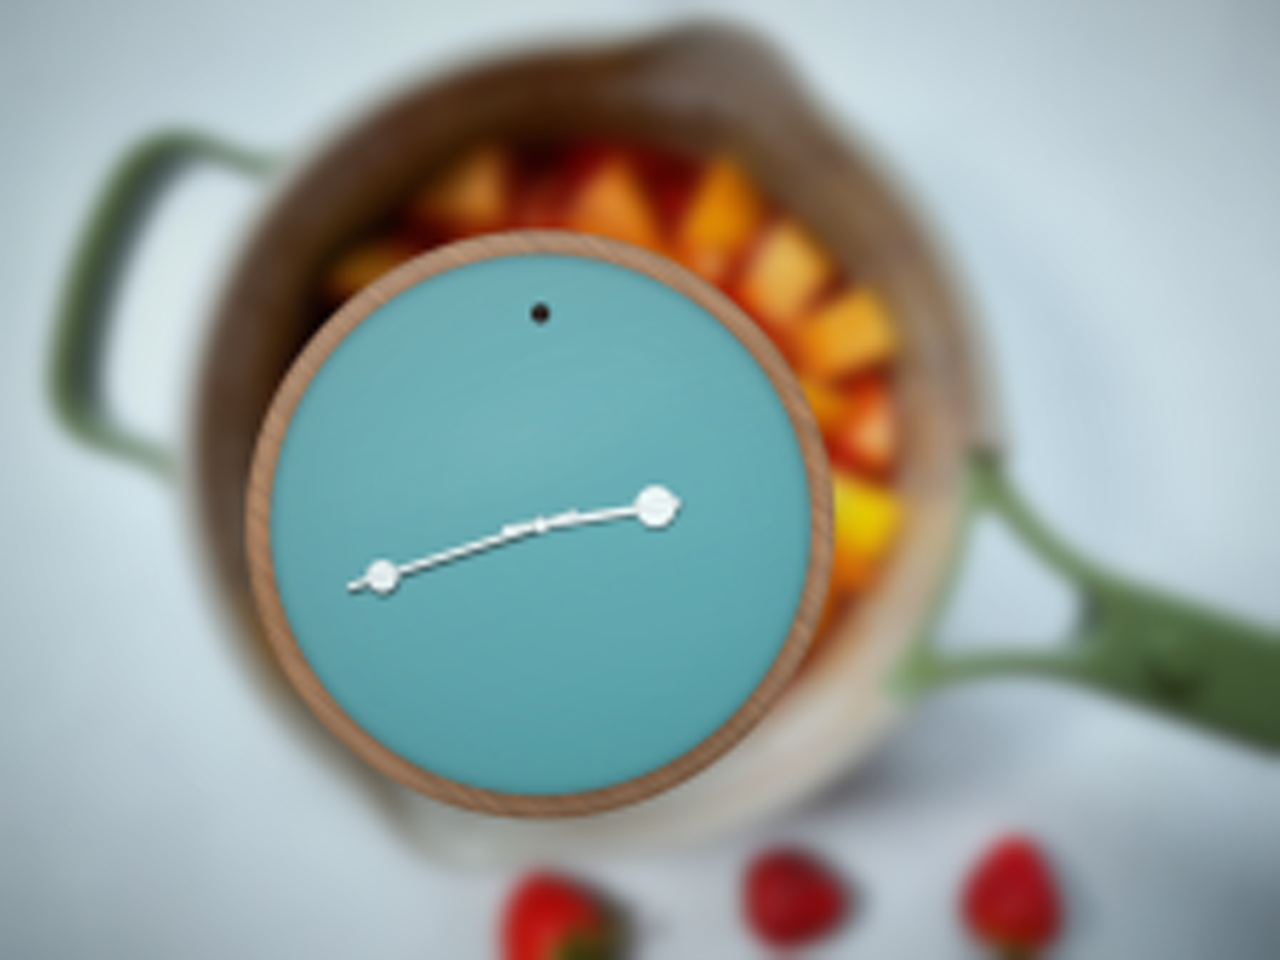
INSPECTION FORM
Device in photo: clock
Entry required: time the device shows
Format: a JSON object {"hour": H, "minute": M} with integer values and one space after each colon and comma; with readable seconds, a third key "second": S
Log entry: {"hour": 2, "minute": 42}
